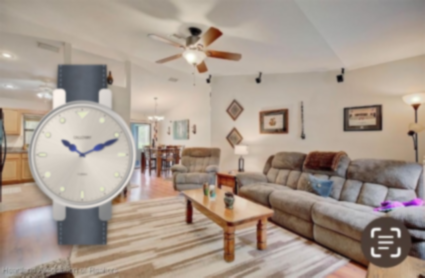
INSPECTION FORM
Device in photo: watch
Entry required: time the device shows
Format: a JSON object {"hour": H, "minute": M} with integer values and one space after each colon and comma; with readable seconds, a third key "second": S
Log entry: {"hour": 10, "minute": 11}
